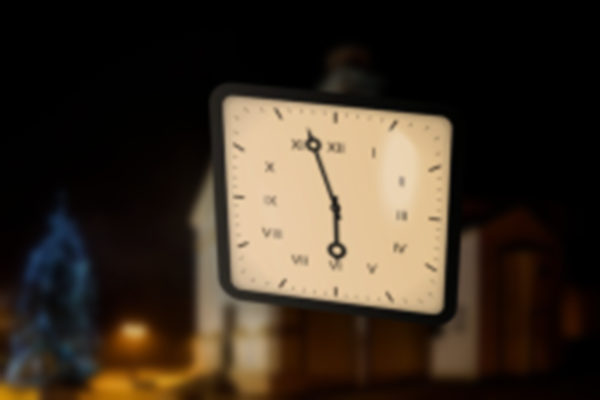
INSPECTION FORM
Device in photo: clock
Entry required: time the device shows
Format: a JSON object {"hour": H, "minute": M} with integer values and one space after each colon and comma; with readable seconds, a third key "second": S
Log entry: {"hour": 5, "minute": 57}
